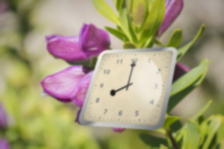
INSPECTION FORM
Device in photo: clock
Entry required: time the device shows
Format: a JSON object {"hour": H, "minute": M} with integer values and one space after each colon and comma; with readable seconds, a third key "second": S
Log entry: {"hour": 8, "minute": 0}
